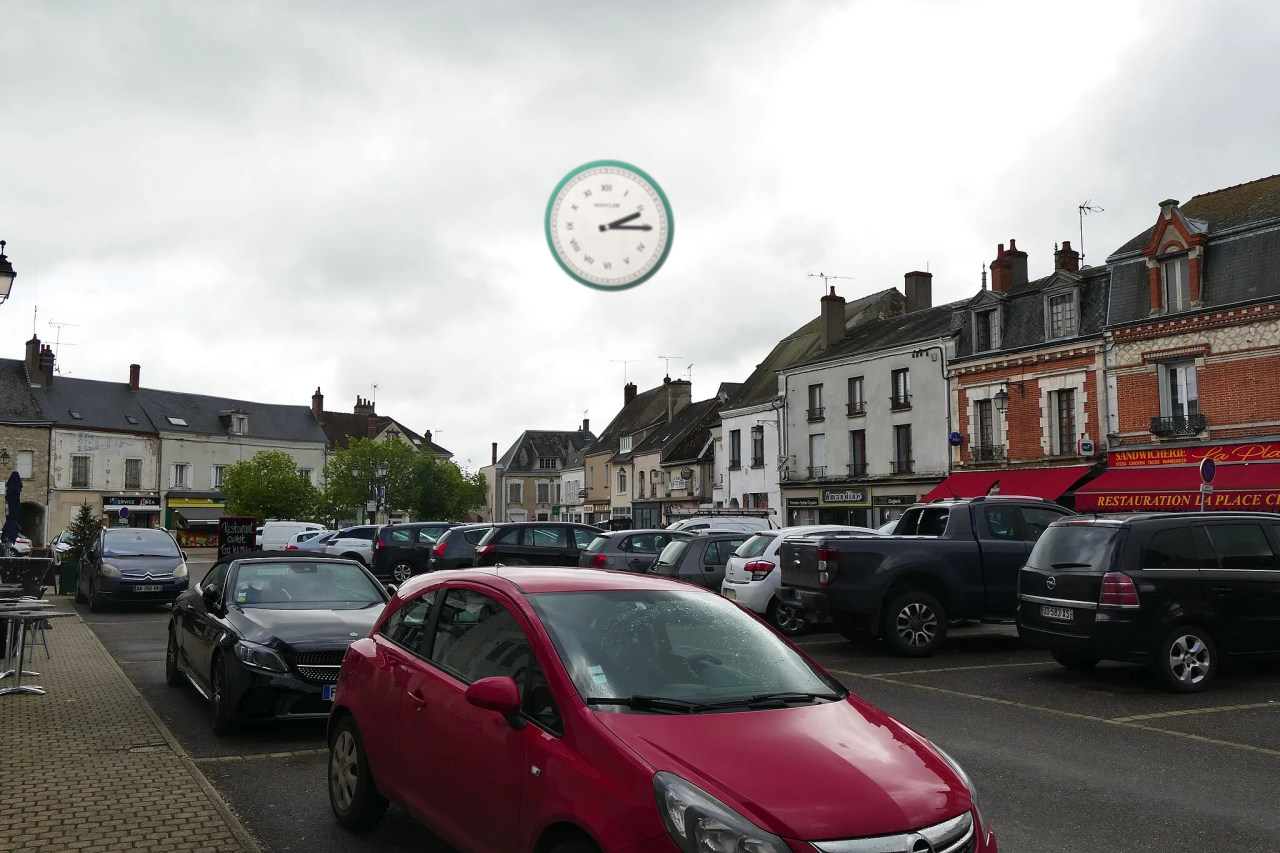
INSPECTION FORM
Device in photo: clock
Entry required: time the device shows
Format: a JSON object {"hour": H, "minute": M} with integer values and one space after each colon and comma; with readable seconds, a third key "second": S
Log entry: {"hour": 2, "minute": 15}
